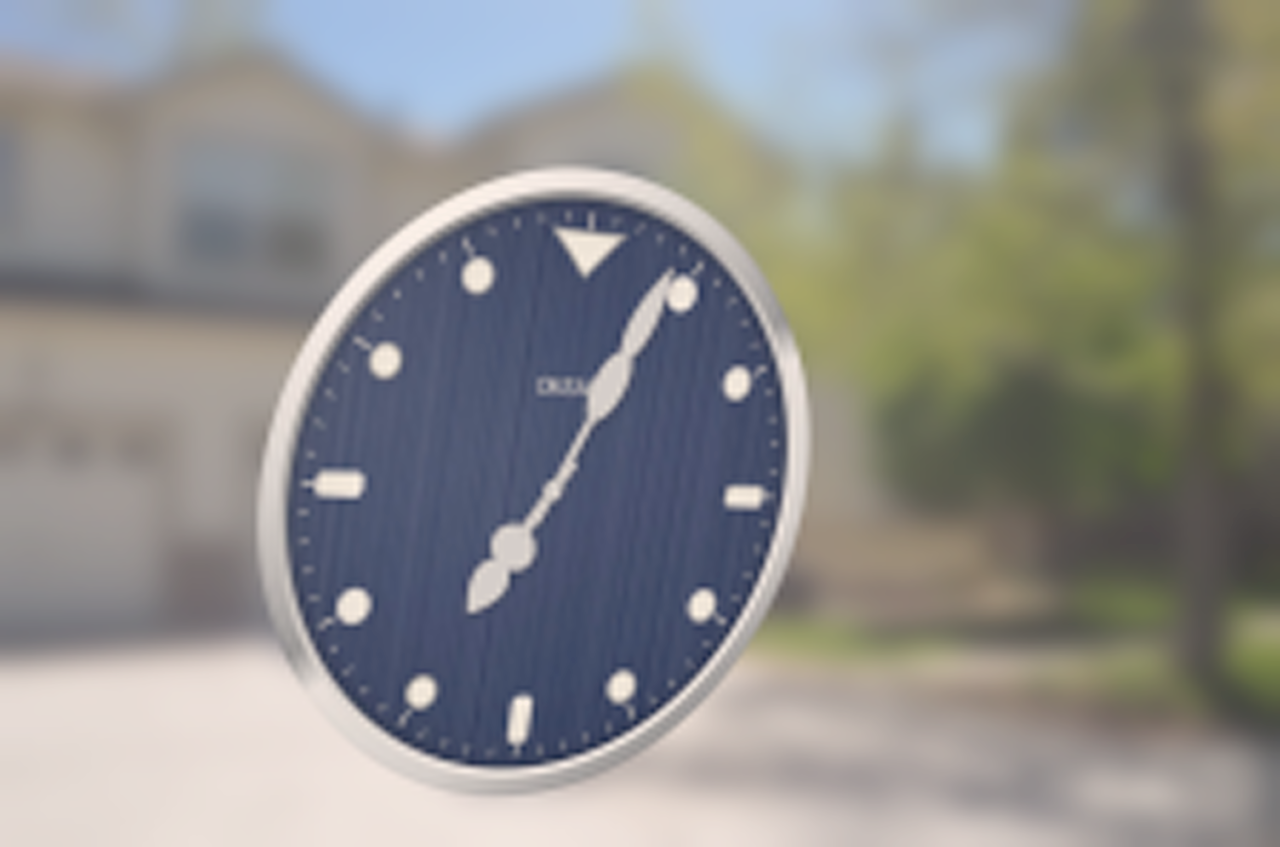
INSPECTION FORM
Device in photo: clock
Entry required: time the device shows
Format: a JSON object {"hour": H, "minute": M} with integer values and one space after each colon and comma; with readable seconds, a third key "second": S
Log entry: {"hour": 7, "minute": 4}
